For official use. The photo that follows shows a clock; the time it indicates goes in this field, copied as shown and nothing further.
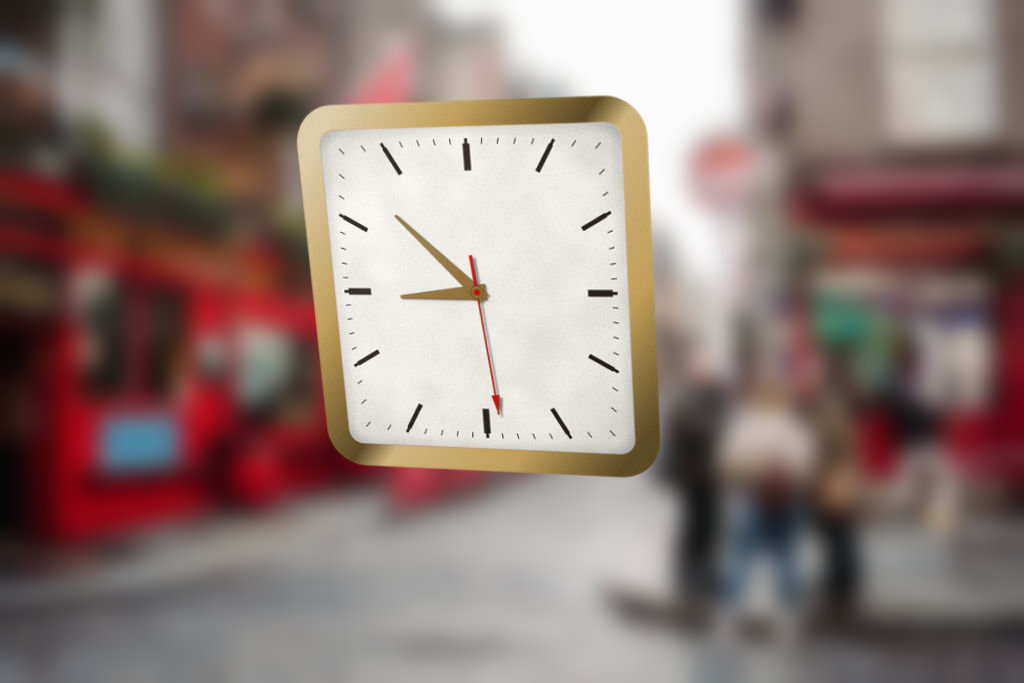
8:52:29
